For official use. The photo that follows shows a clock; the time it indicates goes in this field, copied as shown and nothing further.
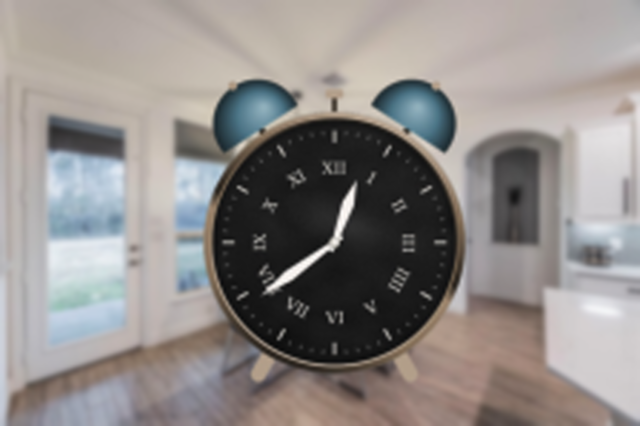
12:39
